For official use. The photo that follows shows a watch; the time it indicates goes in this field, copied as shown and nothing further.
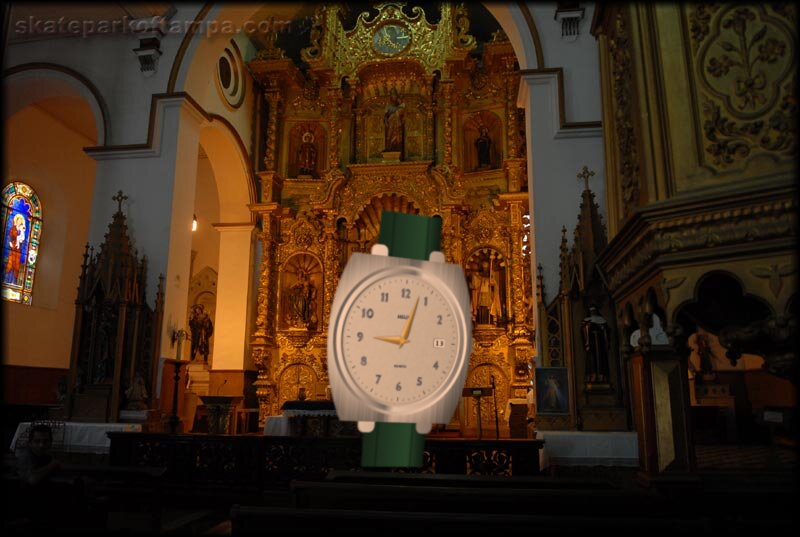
9:03
